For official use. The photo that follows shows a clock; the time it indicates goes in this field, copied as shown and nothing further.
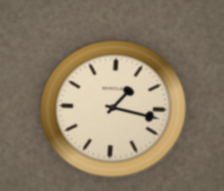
1:17
